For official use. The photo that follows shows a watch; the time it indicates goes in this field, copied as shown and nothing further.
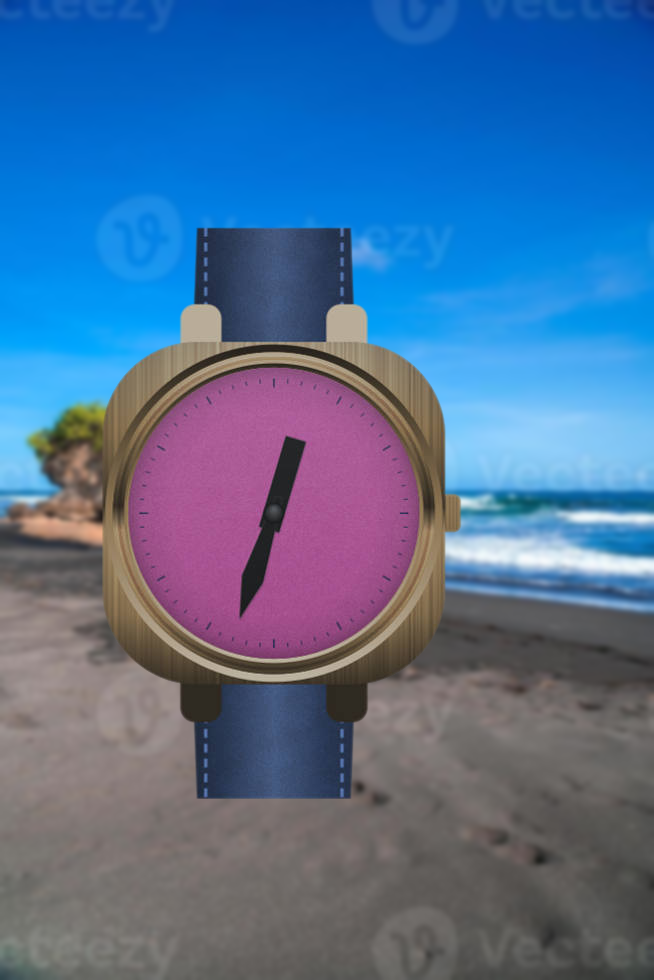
12:33
